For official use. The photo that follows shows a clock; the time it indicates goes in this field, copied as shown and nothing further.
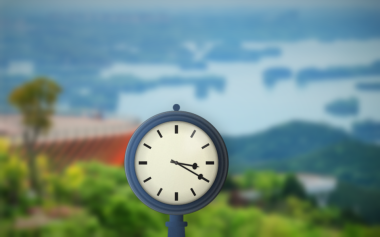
3:20
